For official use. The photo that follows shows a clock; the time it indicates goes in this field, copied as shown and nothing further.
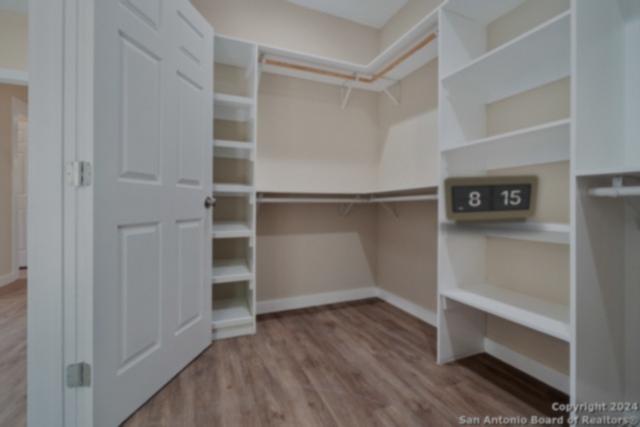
8:15
